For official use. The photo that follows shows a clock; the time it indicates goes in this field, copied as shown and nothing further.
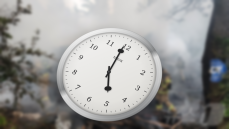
4:59
